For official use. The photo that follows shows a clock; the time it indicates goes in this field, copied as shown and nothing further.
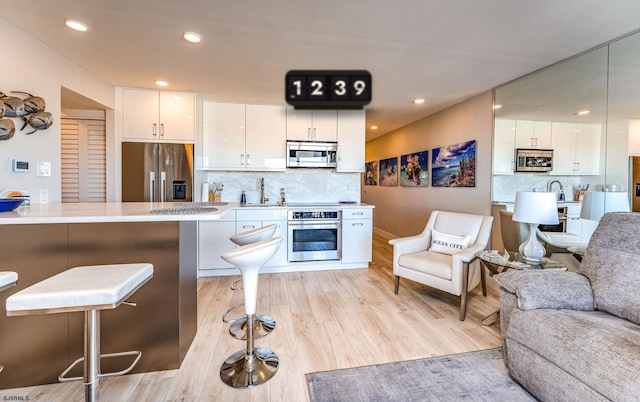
12:39
